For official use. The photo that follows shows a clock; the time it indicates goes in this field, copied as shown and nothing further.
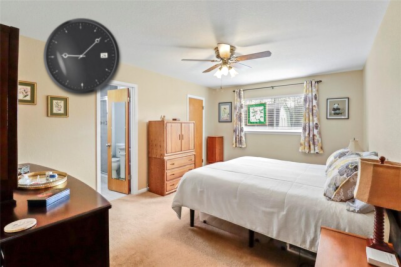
9:08
